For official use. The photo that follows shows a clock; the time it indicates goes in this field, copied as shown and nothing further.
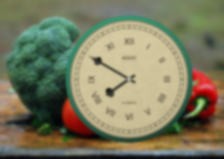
7:50
